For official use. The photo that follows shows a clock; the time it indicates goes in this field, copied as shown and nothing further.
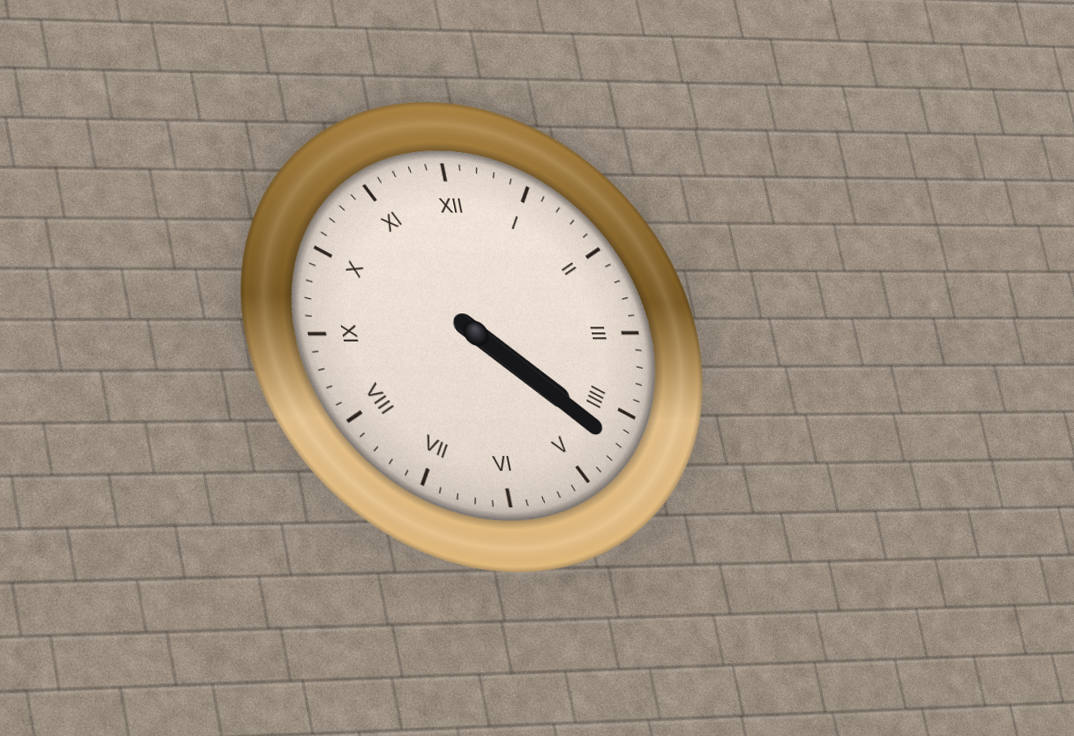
4:22
